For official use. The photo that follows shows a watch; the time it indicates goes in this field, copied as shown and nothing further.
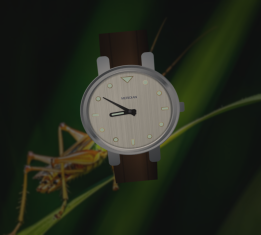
8:51
